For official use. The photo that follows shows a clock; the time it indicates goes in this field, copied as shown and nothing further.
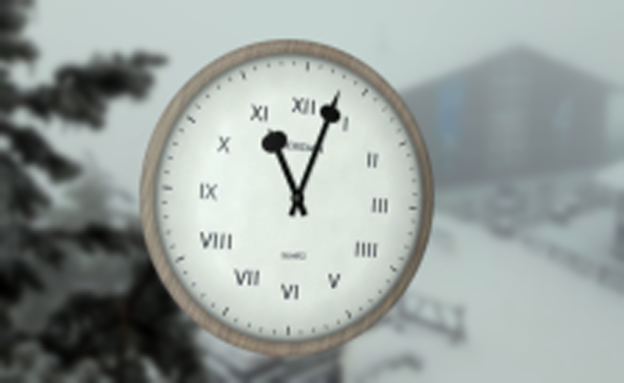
11:03
